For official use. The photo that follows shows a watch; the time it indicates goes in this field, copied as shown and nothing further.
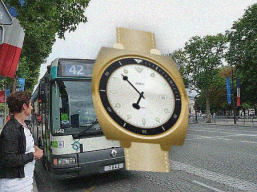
6:53
